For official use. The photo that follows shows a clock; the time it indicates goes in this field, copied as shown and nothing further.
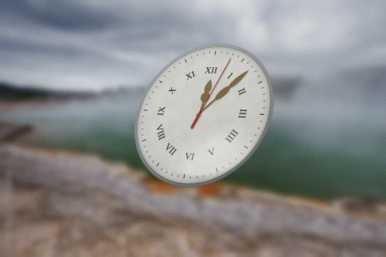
12:07:03
